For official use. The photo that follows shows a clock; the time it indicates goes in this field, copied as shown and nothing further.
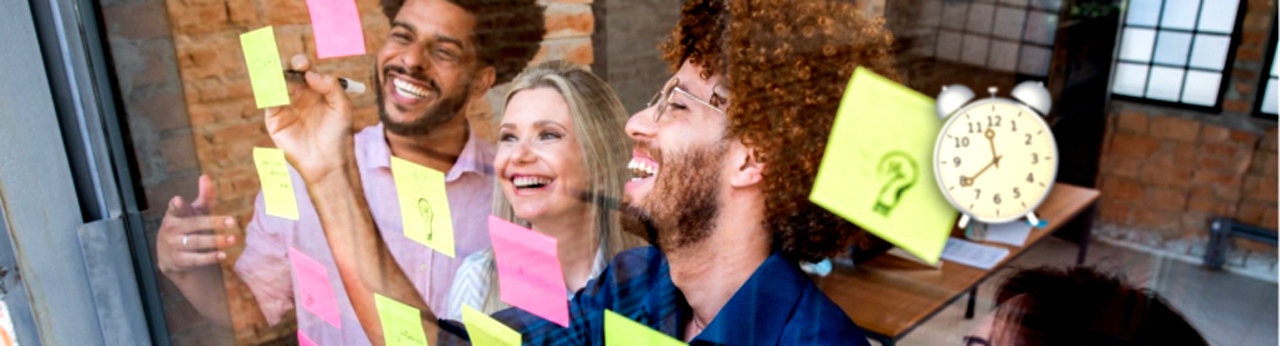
11:39
